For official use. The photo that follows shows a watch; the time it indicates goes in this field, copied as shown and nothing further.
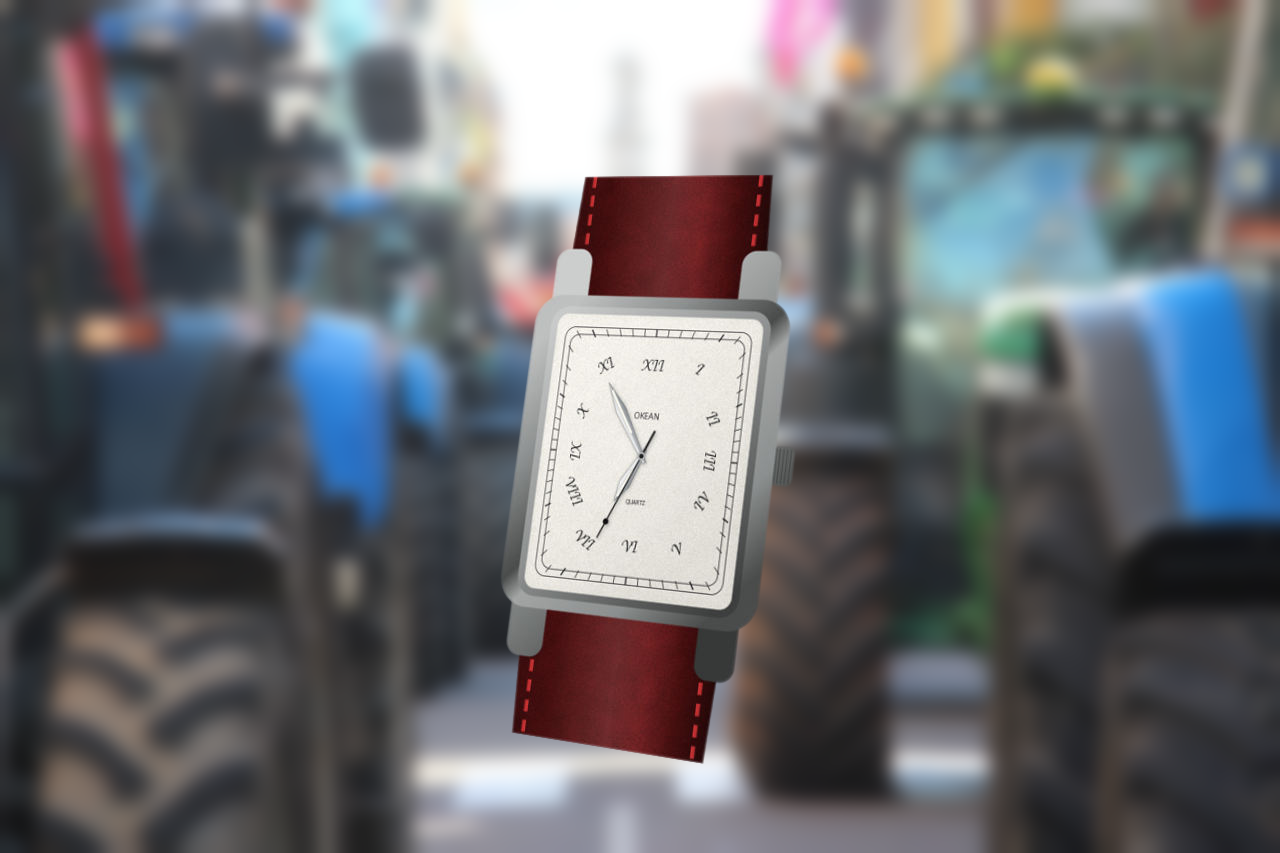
6:54:34
